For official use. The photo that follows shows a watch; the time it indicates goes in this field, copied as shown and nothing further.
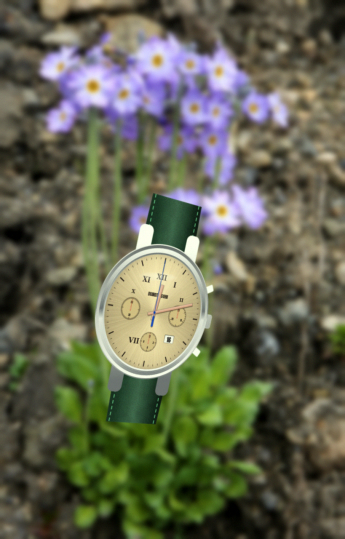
12:12
